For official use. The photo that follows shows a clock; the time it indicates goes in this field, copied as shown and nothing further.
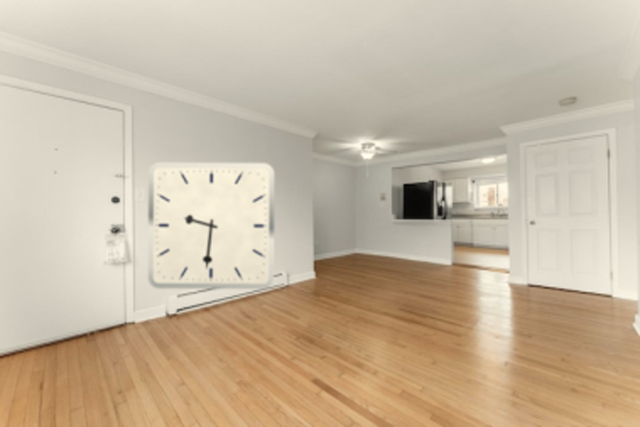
9:31
